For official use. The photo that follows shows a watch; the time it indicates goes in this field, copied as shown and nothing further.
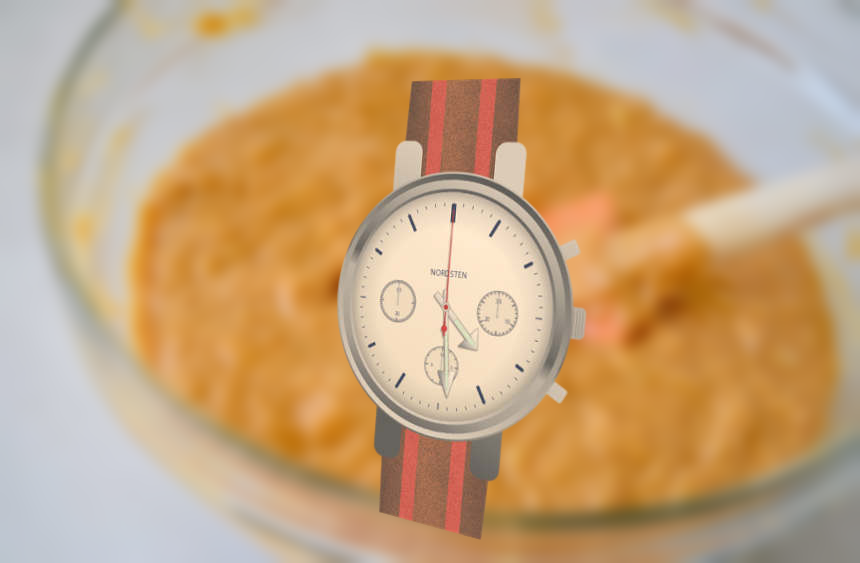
4:29
